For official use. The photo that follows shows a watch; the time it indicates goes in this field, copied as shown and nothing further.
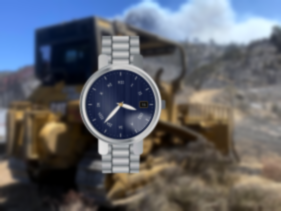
3:37
